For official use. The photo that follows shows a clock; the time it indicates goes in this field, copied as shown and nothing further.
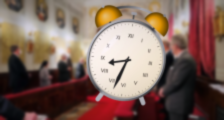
8:33
